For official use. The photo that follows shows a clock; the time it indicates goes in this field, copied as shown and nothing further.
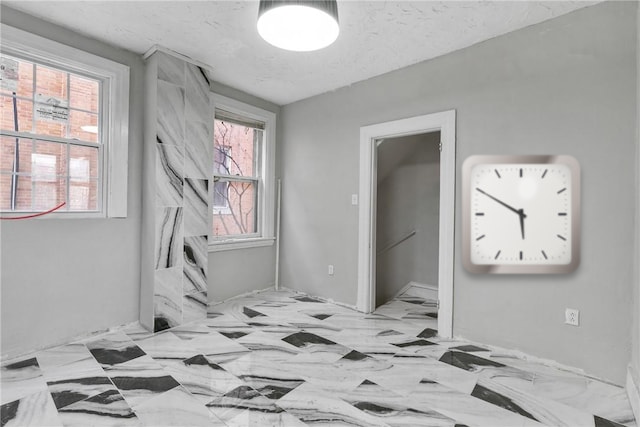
5:50
